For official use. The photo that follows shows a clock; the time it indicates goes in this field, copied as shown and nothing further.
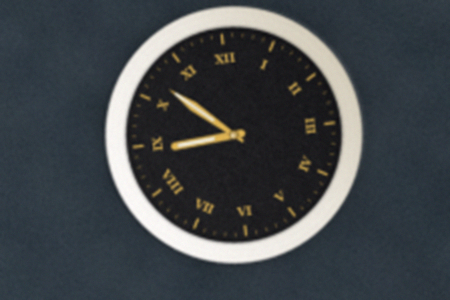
8:52
